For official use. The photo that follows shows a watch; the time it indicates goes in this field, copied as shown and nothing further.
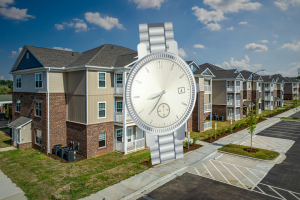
8:37
